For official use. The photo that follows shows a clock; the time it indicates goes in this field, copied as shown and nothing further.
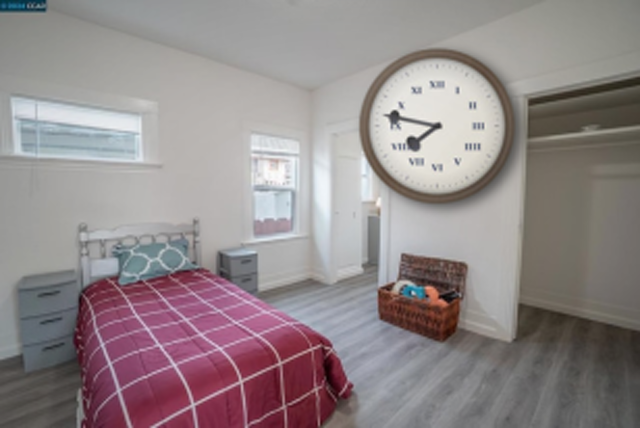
7:47
